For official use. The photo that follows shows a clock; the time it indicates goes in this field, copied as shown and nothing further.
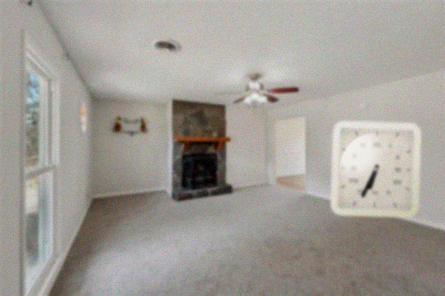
6:34
